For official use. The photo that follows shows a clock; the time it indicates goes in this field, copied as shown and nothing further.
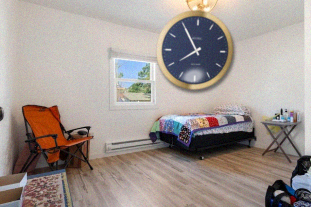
7:55
